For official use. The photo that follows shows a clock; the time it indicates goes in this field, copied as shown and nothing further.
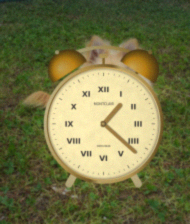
1:22
